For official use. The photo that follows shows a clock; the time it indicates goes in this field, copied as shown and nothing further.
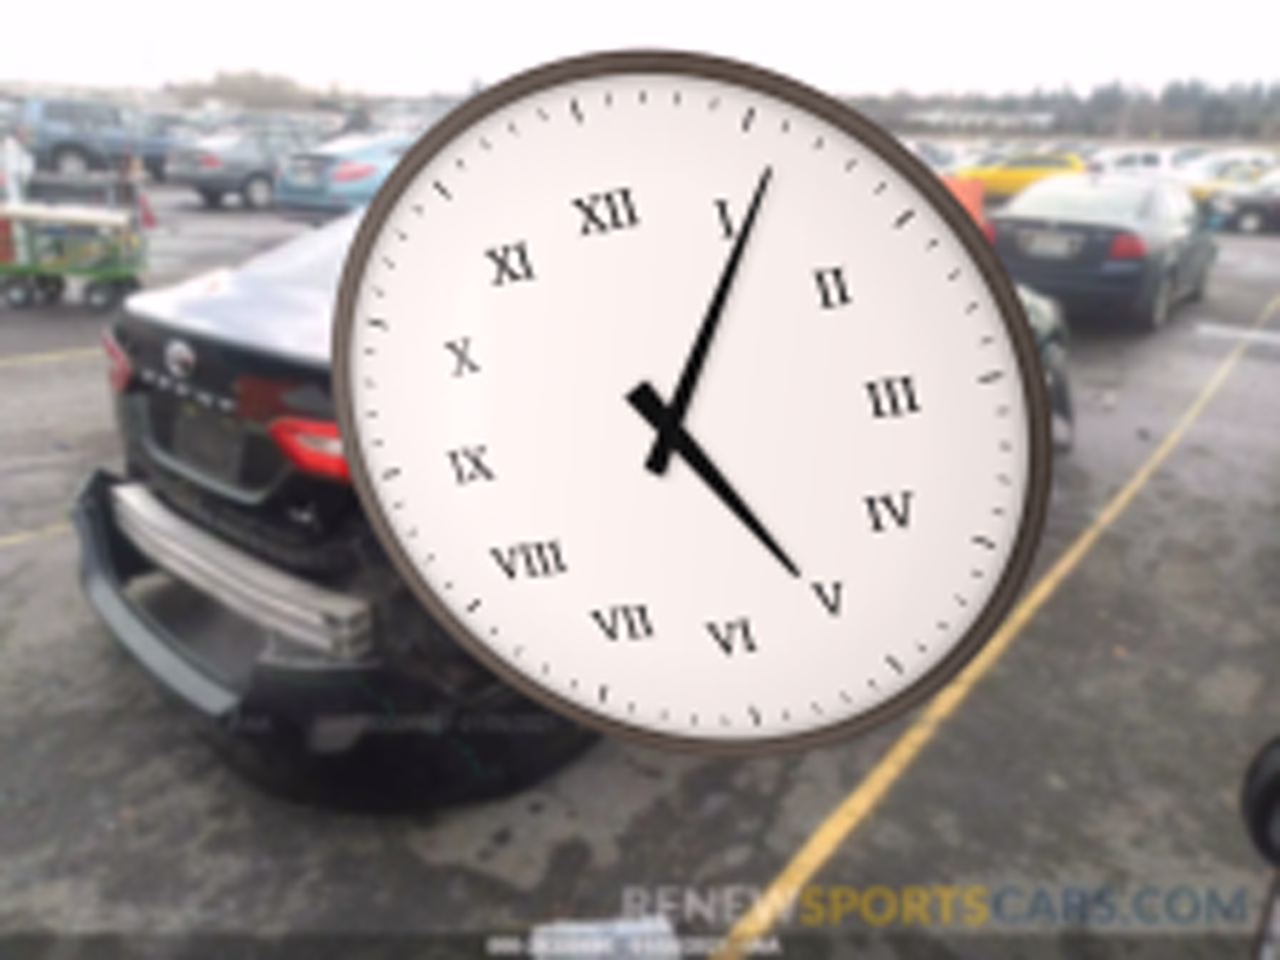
5:06
